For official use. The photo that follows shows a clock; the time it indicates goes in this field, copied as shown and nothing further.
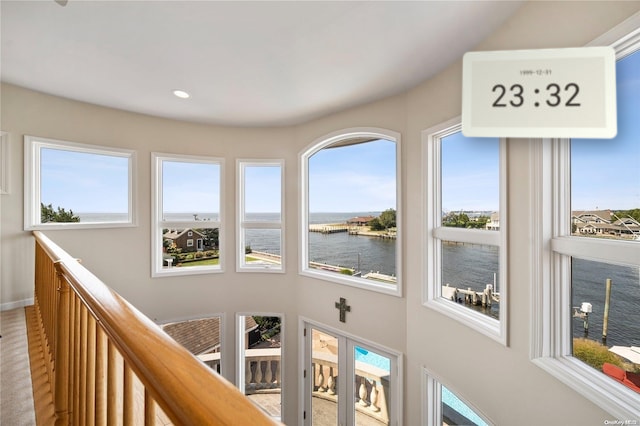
23:32
